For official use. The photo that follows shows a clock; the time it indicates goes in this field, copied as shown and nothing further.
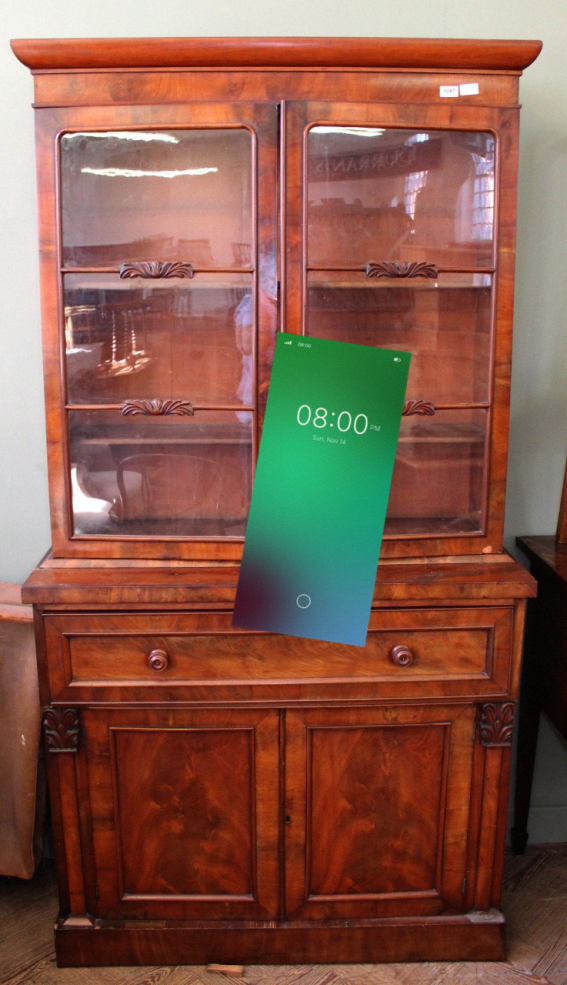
8:00
